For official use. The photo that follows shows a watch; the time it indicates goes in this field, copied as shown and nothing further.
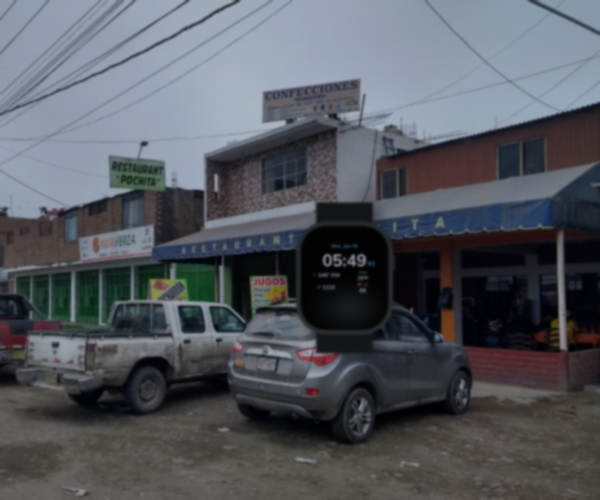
5:49
